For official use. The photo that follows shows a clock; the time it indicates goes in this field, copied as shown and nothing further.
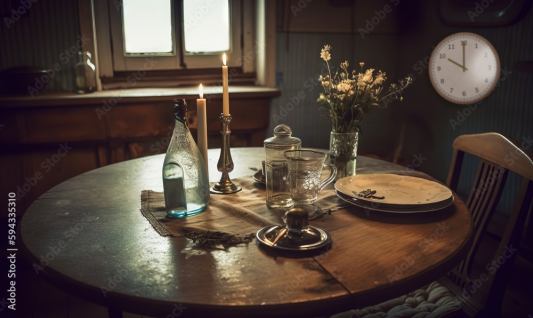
10:00
